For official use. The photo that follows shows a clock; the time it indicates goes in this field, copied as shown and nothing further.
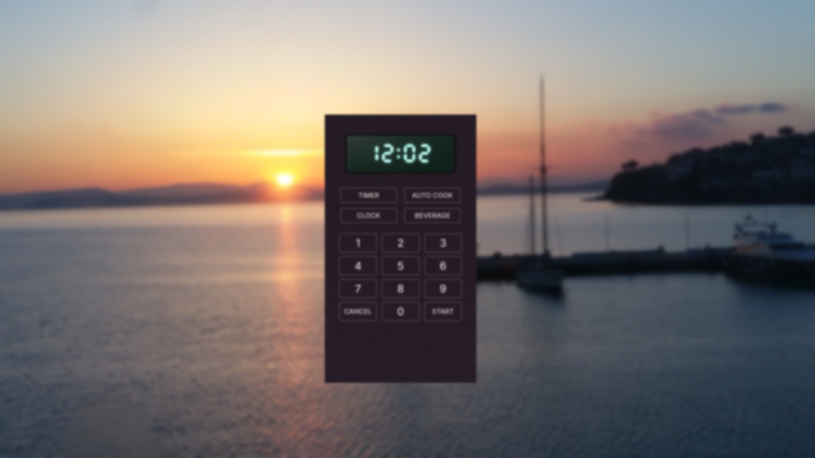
12:02
